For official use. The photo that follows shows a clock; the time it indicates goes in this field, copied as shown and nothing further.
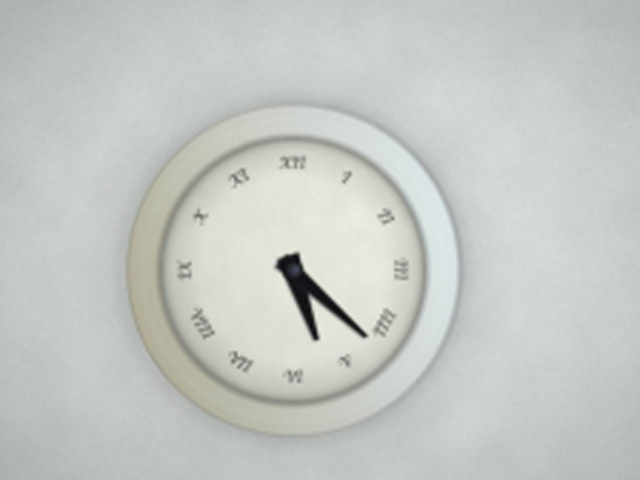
5:22
